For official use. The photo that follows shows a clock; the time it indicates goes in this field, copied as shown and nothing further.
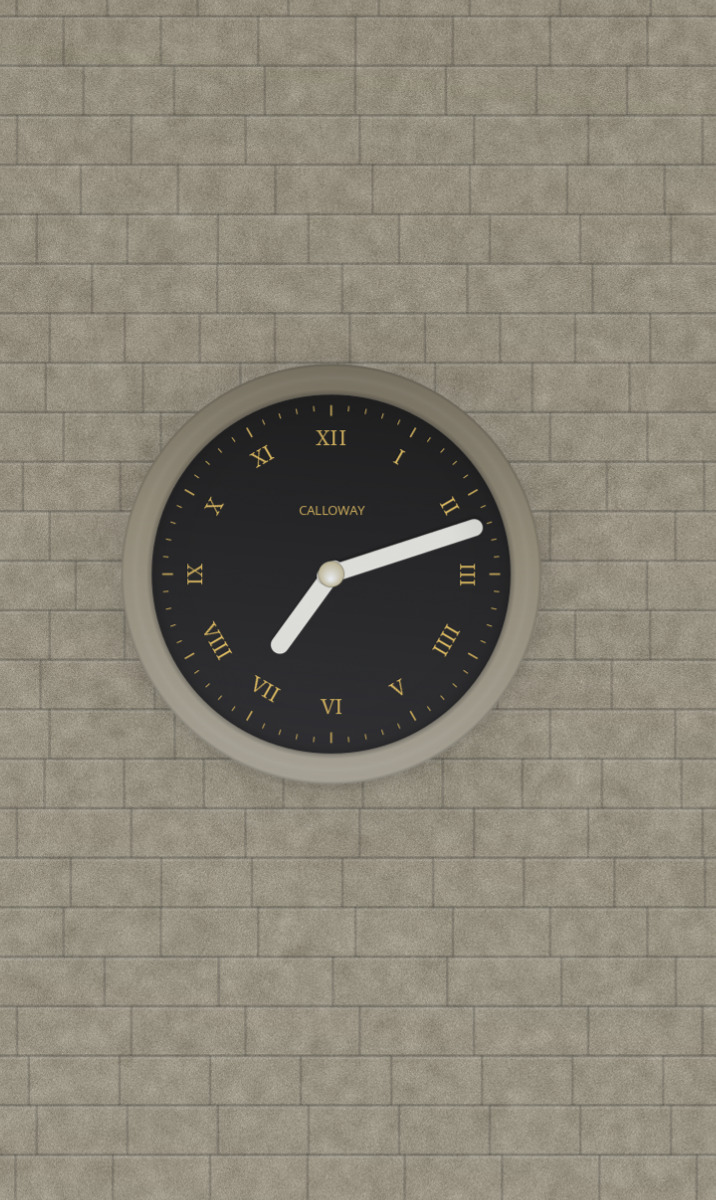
7:12
